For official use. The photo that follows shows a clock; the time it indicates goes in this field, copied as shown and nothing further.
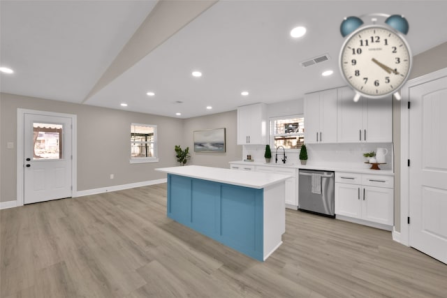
4:20
